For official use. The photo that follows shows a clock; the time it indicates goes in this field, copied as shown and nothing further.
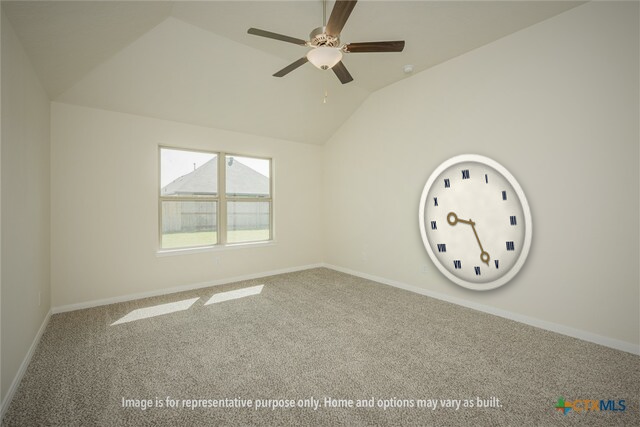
9:27
